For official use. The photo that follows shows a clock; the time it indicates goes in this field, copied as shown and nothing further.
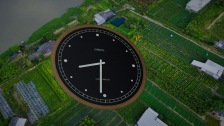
8:31
